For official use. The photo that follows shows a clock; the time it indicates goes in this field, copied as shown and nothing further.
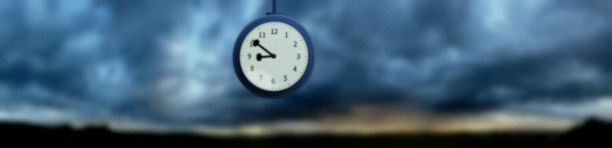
8:51
